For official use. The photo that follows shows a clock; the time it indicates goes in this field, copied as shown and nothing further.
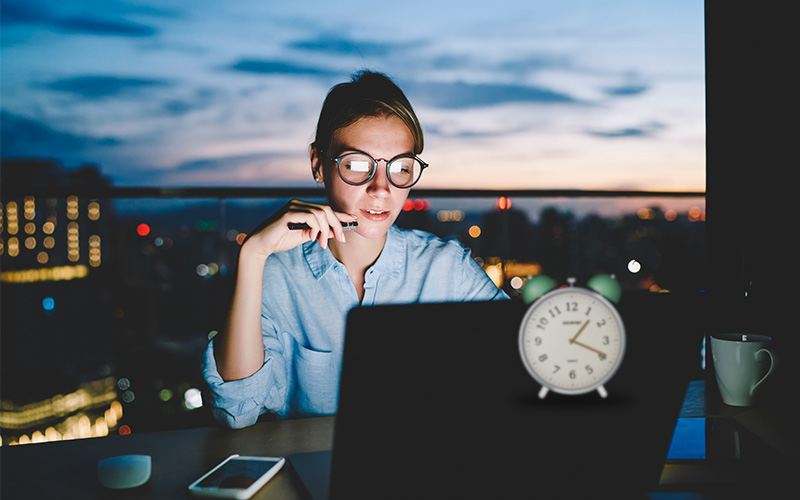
1:19
